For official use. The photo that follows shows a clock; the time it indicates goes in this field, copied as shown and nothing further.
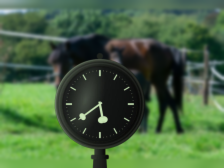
5:39
